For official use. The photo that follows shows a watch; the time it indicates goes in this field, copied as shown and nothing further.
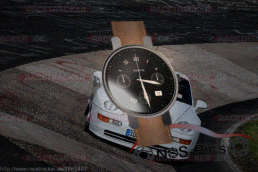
3:29
